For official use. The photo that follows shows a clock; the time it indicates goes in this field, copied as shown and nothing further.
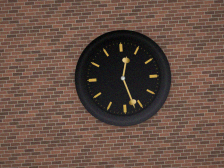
12:27
